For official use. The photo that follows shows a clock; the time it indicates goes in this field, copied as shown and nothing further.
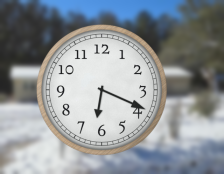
6:19
